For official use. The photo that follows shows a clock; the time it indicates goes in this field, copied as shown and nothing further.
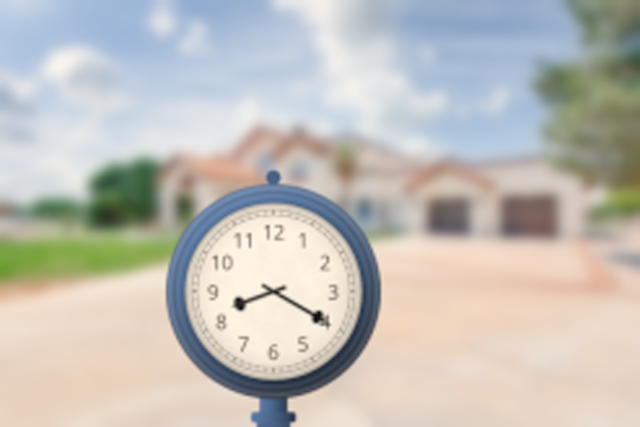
8:20
